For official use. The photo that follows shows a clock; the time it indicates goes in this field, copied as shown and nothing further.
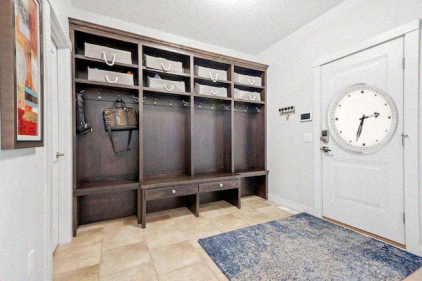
2:33
